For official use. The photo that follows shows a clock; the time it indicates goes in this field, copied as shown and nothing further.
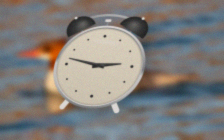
2:47
